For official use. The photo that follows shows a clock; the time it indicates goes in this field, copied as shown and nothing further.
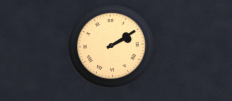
2:10
